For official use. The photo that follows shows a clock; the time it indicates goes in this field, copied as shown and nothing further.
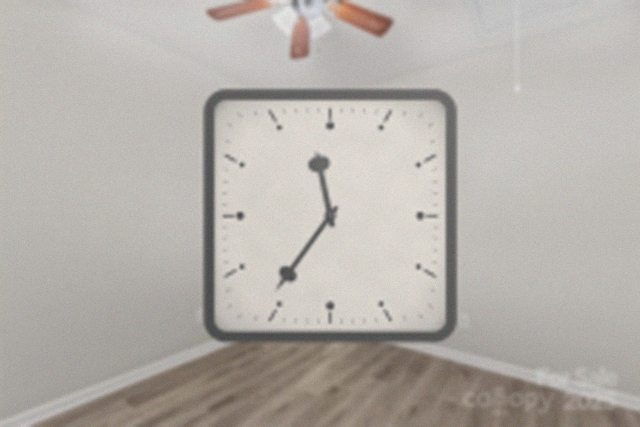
11:36
